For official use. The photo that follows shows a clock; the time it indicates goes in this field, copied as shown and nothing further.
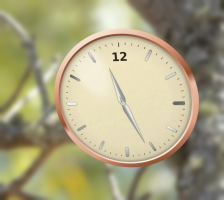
11:26
